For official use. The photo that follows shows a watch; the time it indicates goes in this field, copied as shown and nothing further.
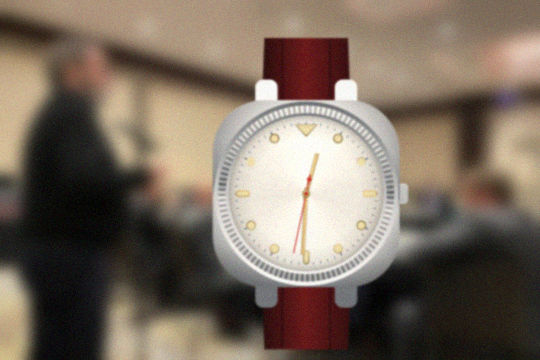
12:30:32
